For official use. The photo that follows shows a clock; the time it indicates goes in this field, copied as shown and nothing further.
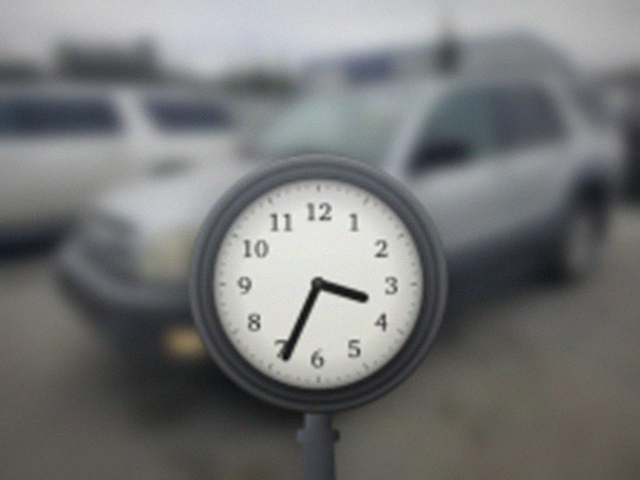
3:34
